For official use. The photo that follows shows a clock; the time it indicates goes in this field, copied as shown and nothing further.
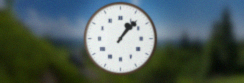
1:07
